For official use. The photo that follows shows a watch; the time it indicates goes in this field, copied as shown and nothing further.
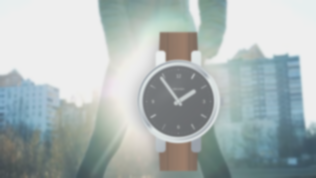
1:54
